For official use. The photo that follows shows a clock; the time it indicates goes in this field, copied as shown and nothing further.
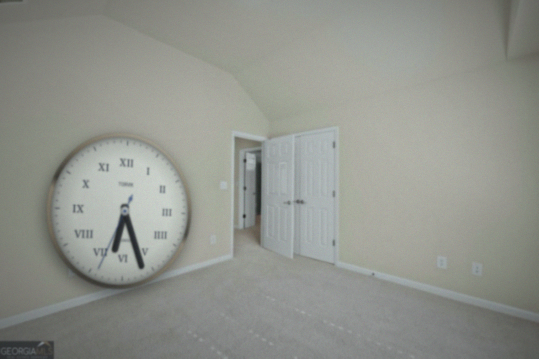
6:26:34
